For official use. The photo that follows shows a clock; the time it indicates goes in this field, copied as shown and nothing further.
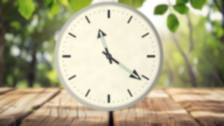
11:21
